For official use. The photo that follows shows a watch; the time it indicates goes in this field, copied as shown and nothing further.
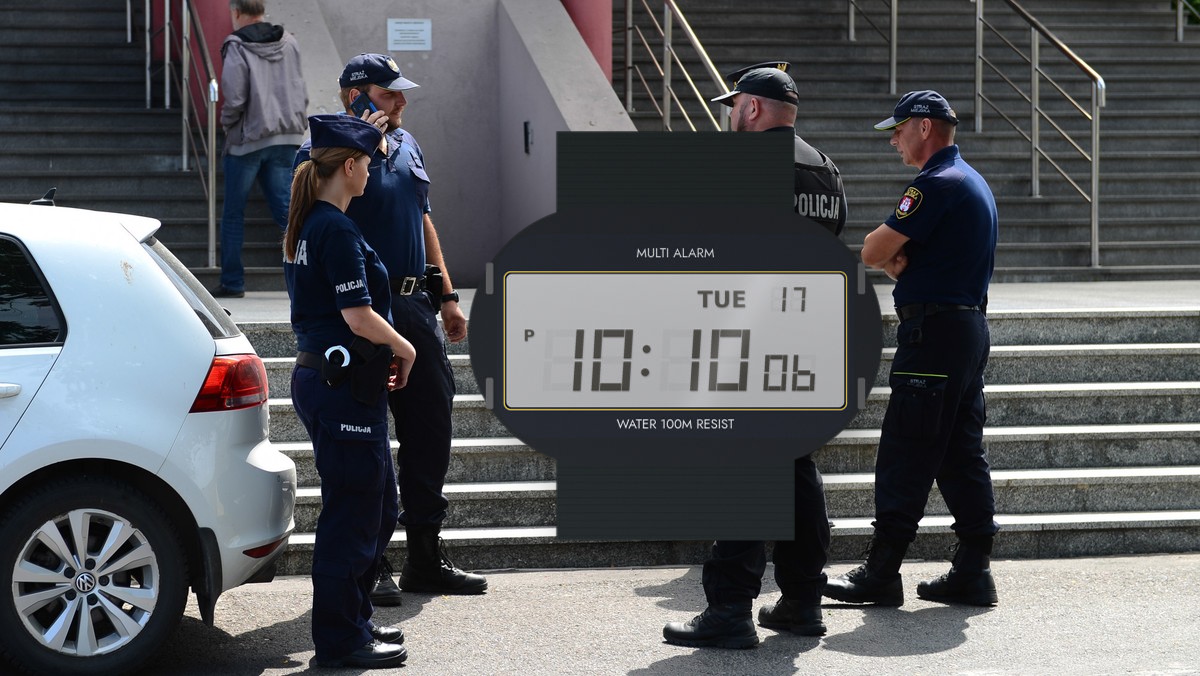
10:10:06
